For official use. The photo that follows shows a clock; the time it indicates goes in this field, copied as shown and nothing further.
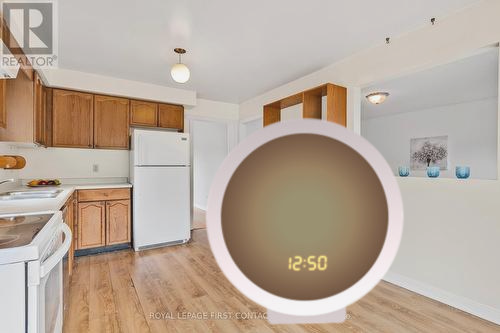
12:50
